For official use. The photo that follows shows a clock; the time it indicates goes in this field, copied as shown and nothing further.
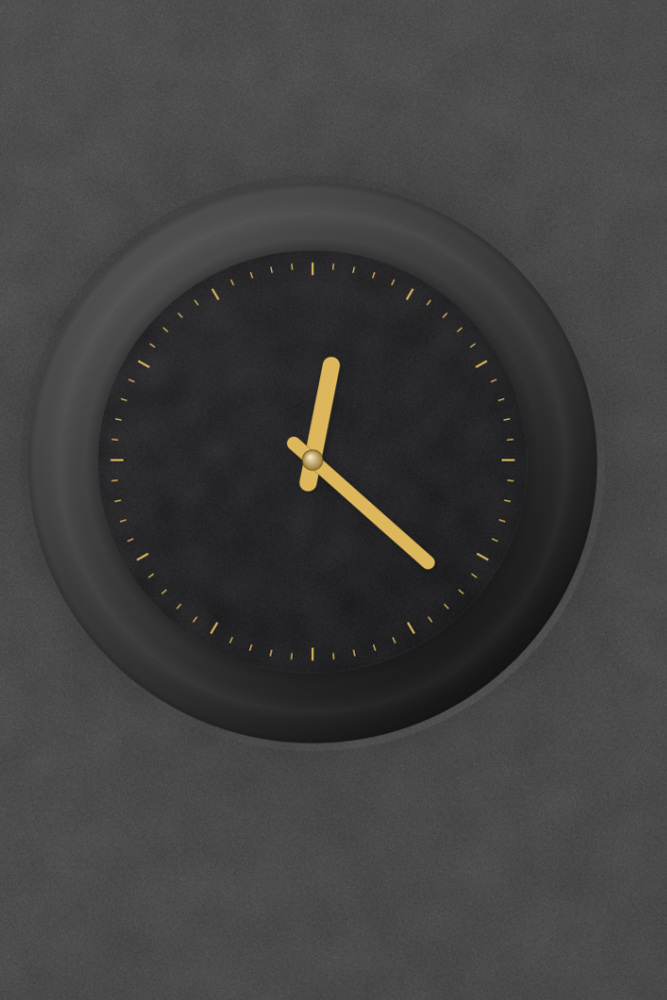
12:22
